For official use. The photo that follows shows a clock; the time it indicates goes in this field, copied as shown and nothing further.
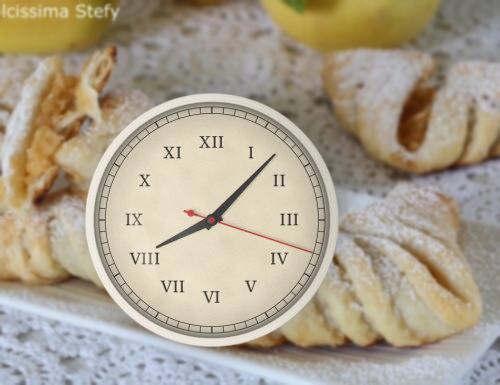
8:07:18
